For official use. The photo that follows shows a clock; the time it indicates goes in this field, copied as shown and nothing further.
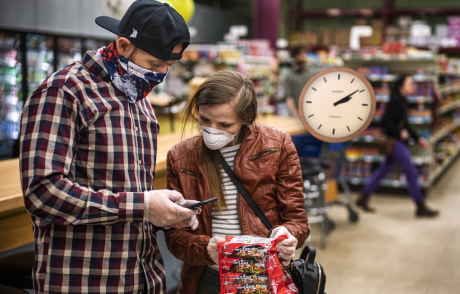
2:09
